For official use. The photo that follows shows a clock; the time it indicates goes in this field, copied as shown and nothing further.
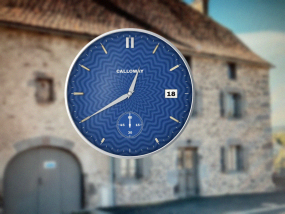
12:40
